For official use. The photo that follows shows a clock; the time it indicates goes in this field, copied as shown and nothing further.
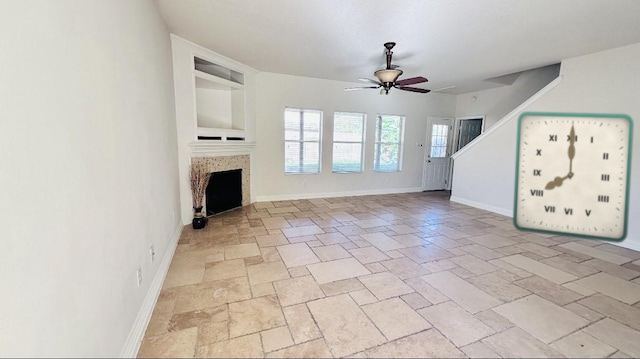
8:00
